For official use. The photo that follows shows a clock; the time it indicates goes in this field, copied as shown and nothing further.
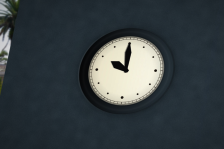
10:00
